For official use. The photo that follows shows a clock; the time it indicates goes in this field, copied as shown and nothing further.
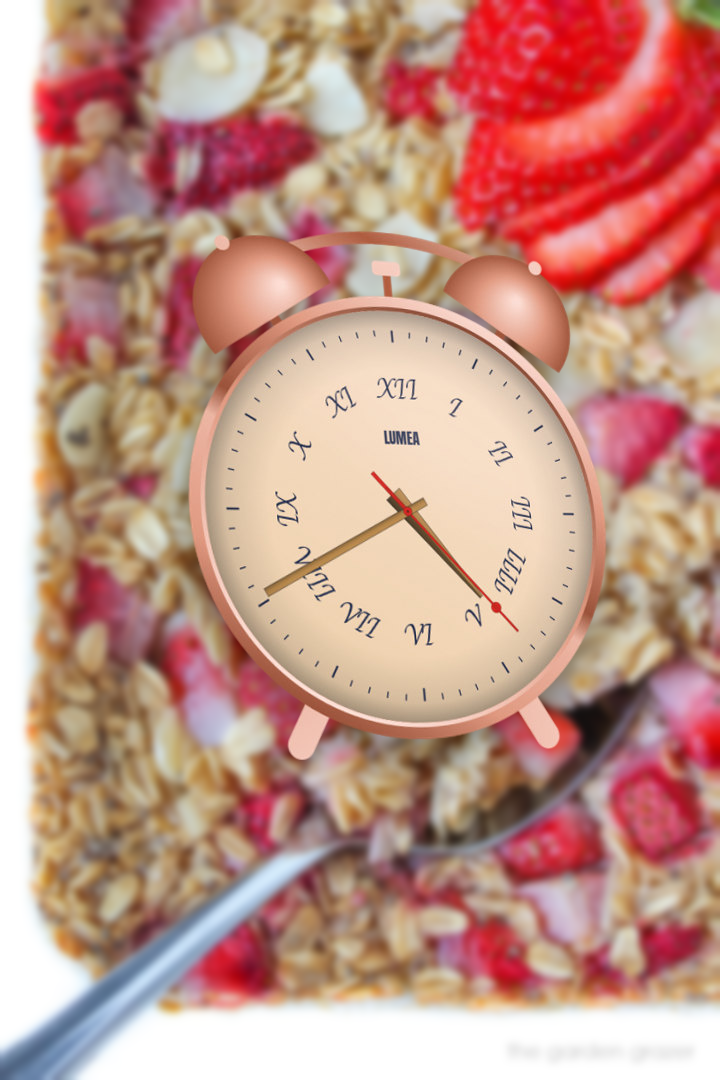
4:40:23
